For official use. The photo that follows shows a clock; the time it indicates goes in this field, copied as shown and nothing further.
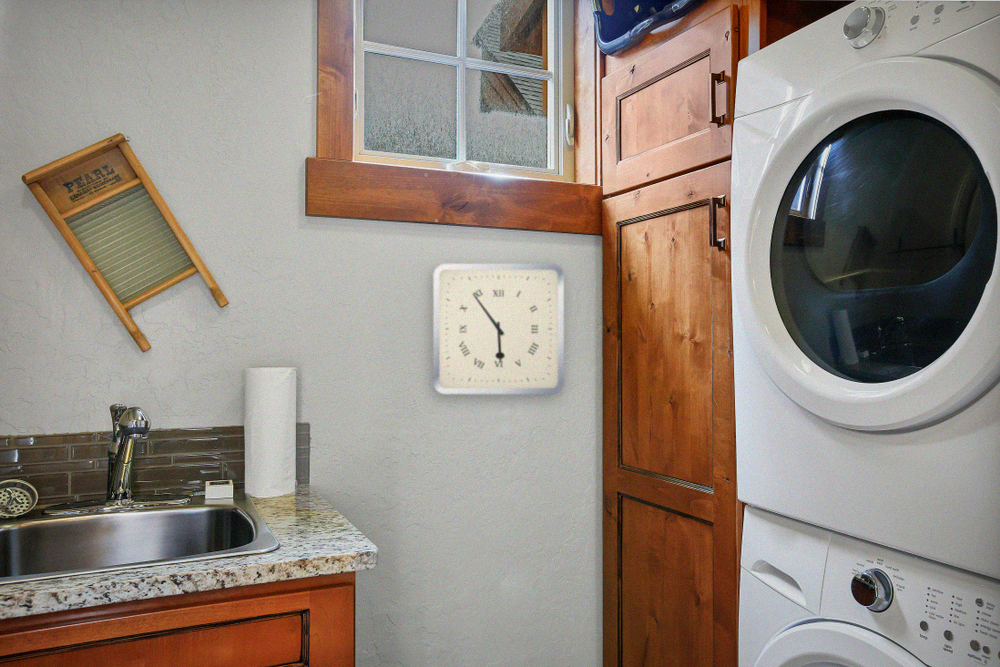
5:54
